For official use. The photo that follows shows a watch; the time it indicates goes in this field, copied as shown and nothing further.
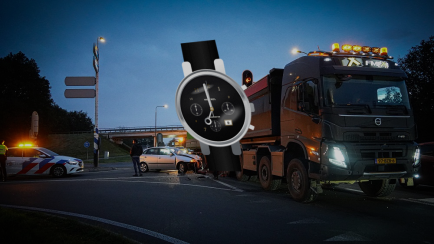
6:59
